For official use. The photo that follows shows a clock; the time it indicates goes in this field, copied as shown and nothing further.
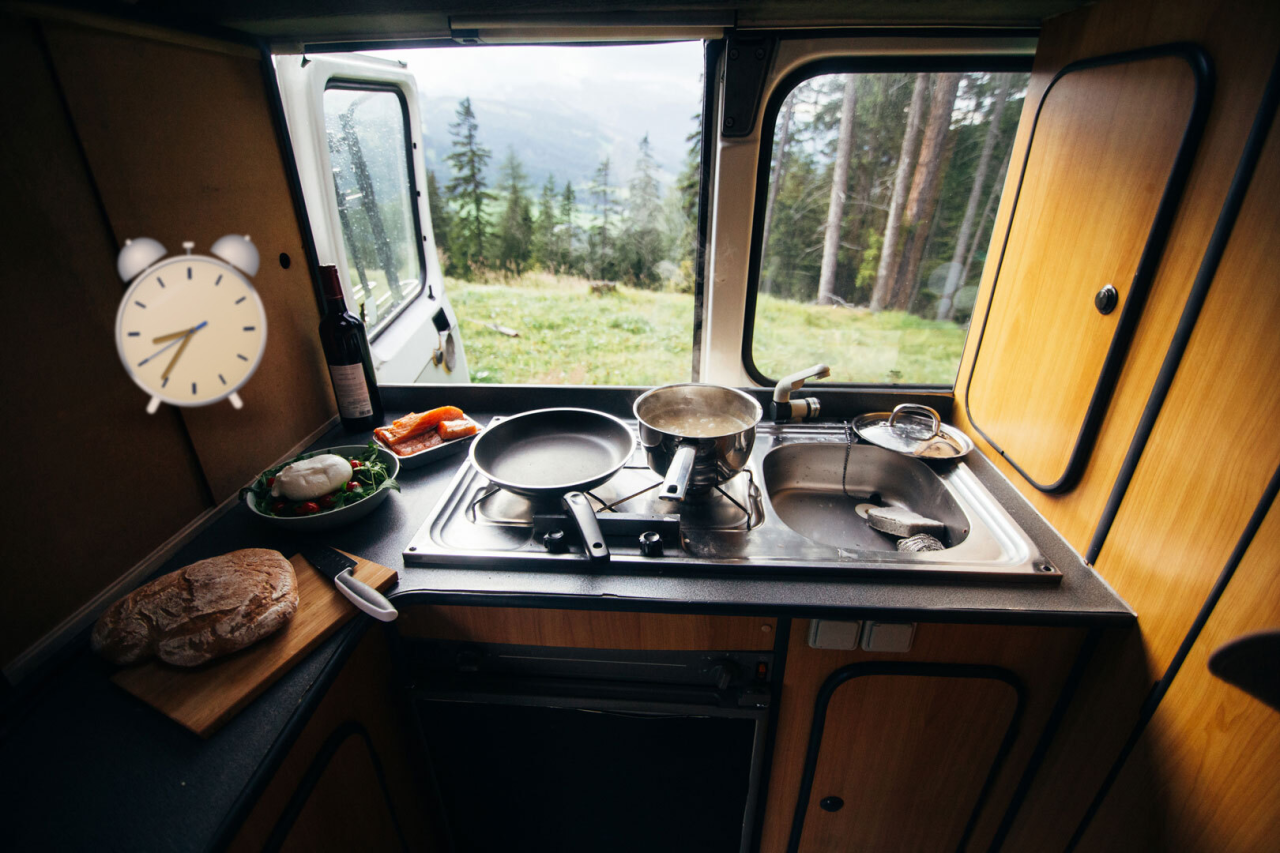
8:35:40
